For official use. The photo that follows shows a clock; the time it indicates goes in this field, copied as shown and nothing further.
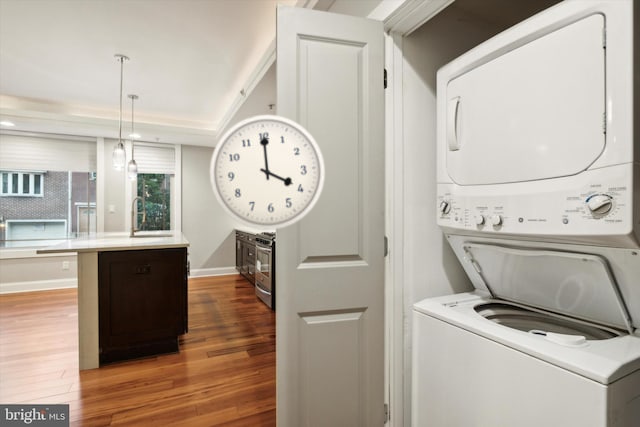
4:00
